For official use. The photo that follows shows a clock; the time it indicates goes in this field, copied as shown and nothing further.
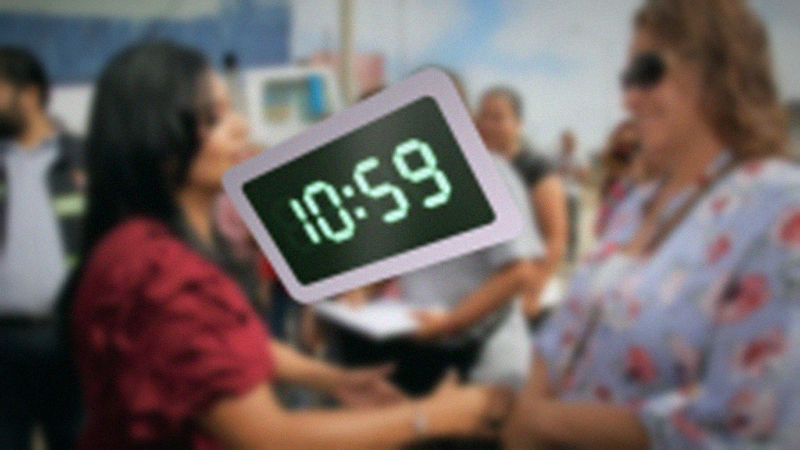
10:59
